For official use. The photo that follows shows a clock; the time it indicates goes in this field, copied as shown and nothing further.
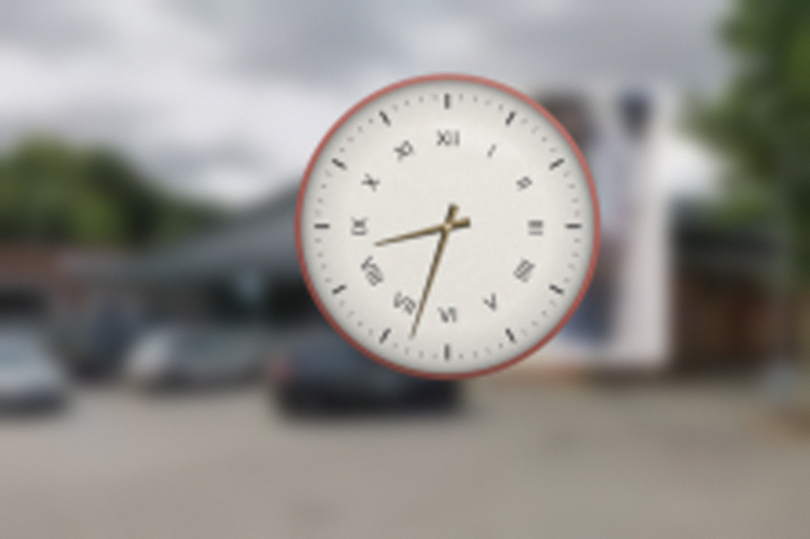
8:33
